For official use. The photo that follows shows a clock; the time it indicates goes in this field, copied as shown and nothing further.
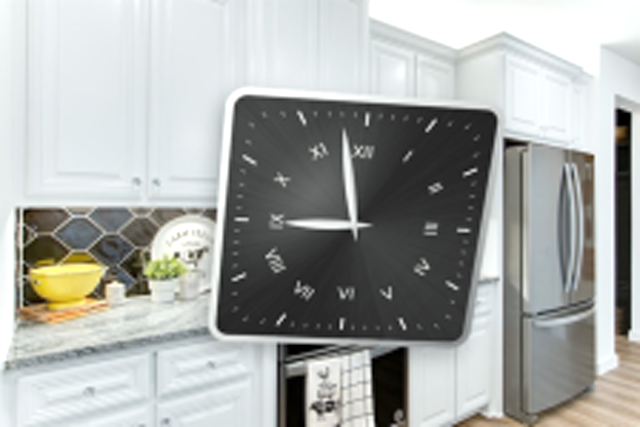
8:58
